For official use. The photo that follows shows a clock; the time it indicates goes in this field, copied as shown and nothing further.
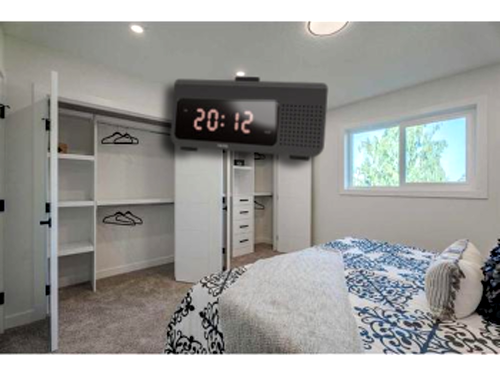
20:12
